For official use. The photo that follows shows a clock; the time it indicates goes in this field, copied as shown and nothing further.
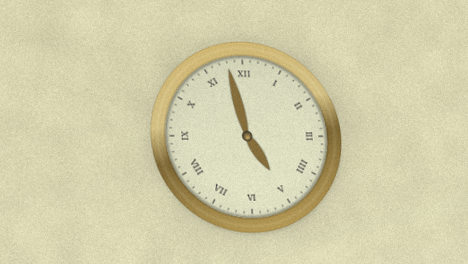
4:58
